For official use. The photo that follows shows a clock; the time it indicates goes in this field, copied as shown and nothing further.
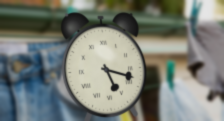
5:18
